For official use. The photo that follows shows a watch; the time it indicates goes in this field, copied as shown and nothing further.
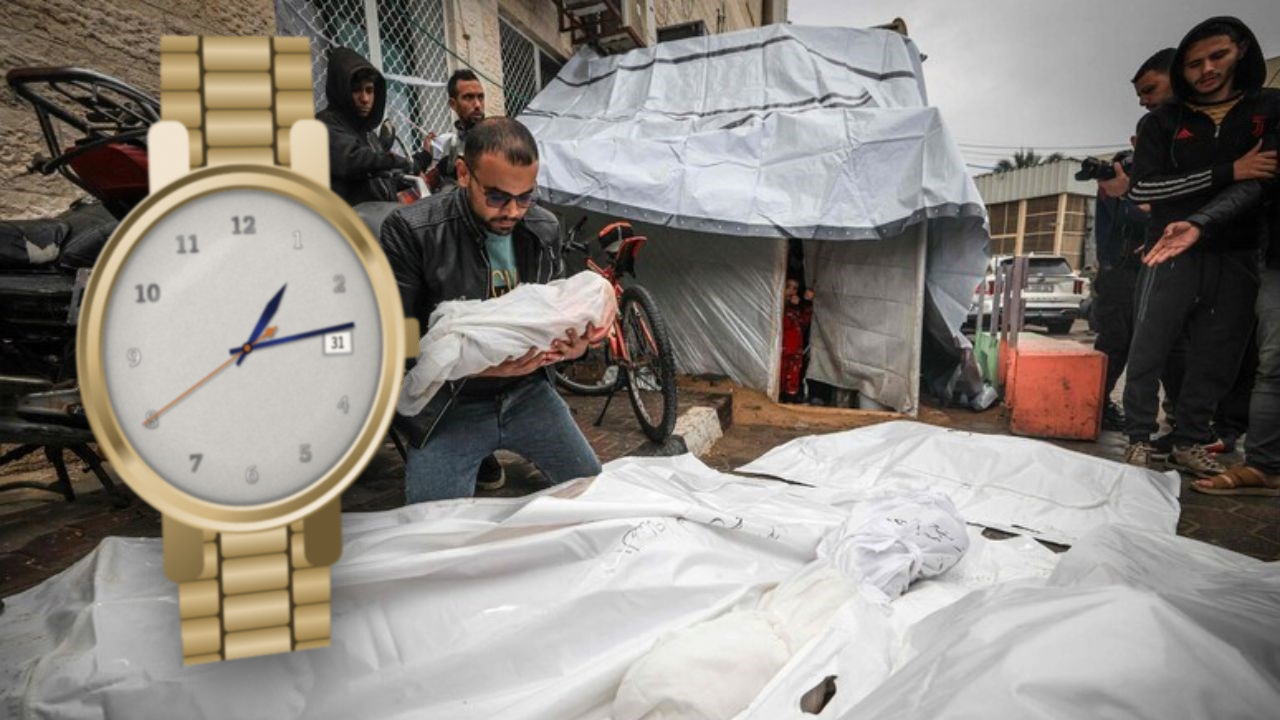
1:13:40
